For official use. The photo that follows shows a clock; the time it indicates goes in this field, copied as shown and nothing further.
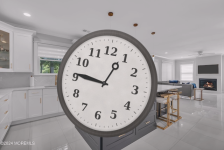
12:46
